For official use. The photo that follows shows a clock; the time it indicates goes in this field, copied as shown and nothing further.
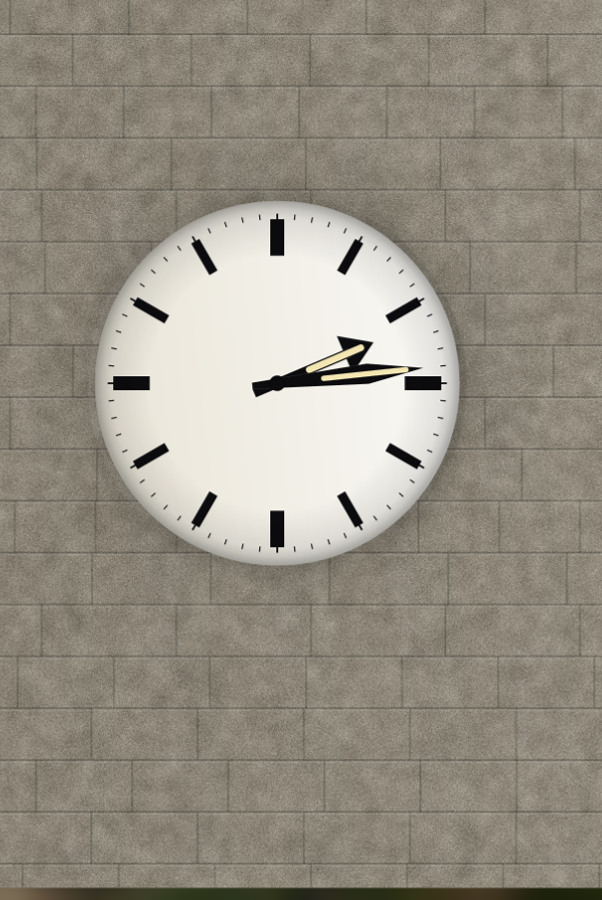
2:14
